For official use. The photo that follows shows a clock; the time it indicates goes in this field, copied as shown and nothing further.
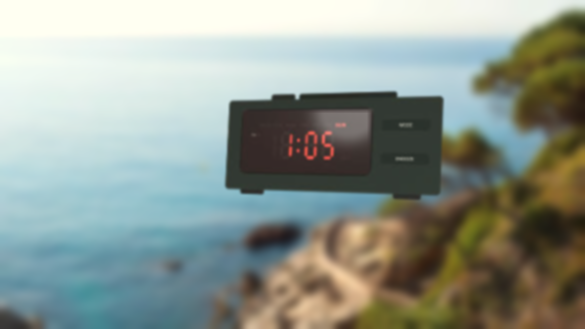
1:05
